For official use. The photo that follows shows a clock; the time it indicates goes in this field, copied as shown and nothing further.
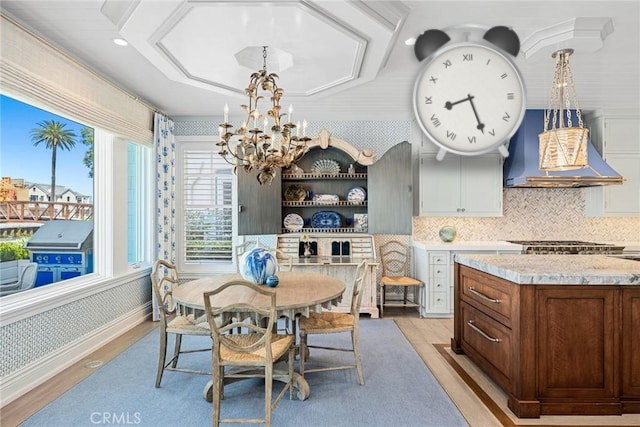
8:27
